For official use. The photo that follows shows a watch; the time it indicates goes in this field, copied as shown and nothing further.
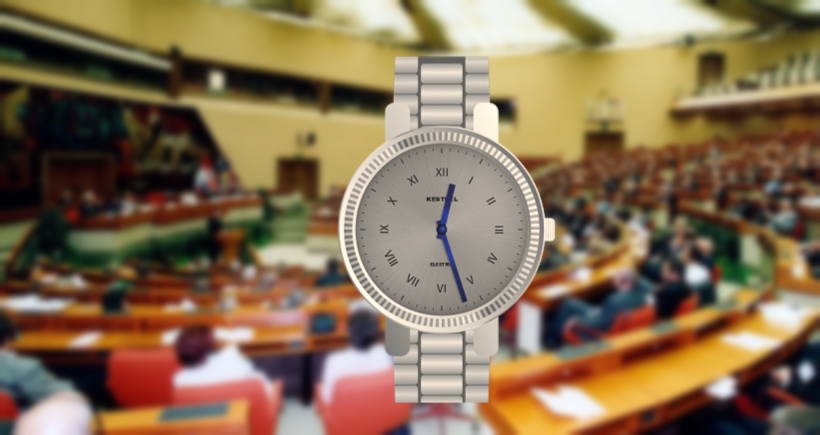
12:27
